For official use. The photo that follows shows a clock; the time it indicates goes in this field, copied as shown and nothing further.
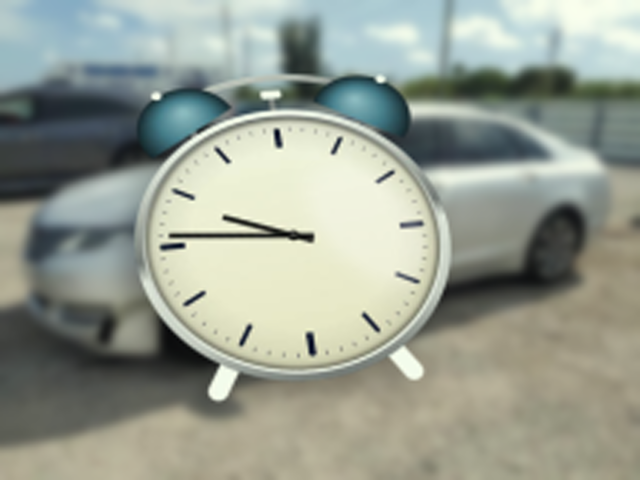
9:46
